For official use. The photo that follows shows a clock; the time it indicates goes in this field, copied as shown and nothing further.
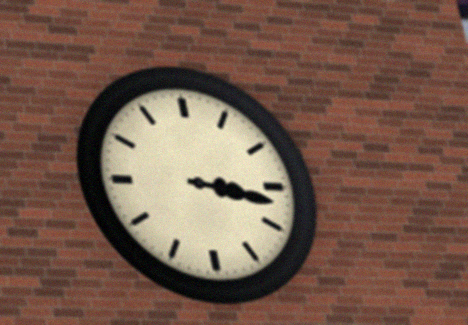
3:17
